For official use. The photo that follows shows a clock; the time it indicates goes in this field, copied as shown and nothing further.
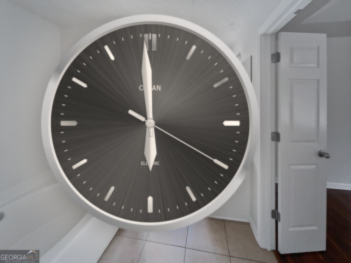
5:59:20
